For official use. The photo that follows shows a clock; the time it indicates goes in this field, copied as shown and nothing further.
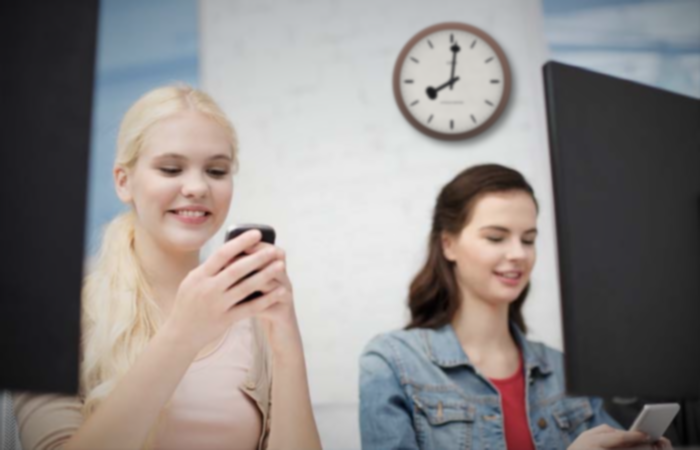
8:01
